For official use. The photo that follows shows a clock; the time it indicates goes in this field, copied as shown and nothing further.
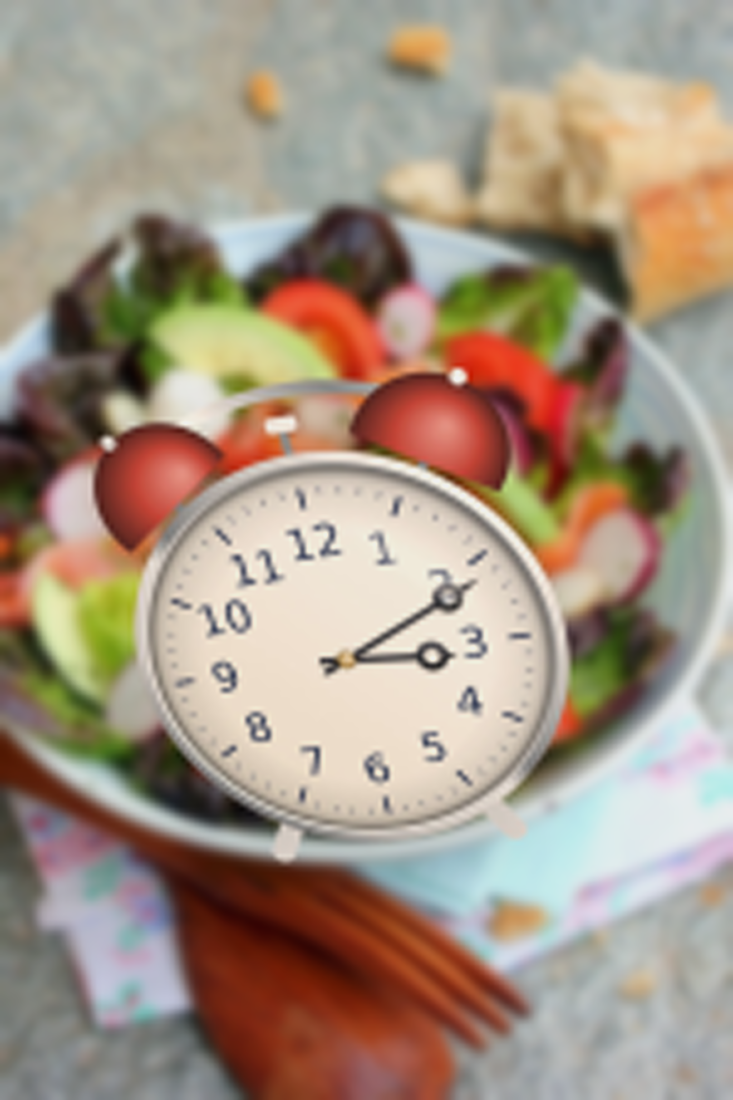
3:11
